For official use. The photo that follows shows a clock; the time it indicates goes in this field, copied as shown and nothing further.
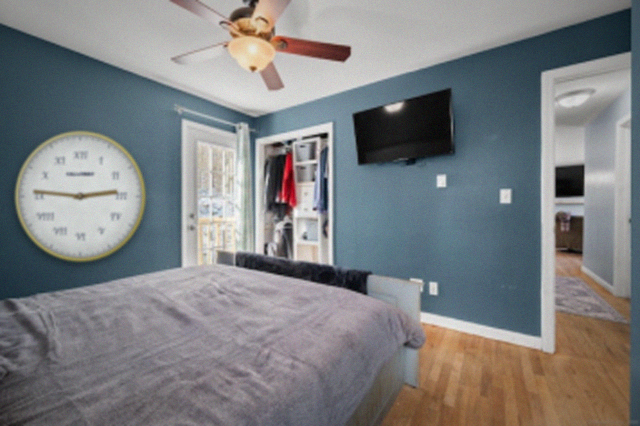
2:46
